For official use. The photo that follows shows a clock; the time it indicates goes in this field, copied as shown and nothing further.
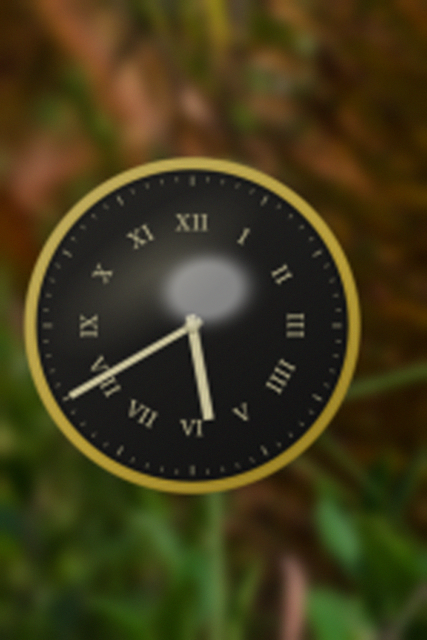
5:40
